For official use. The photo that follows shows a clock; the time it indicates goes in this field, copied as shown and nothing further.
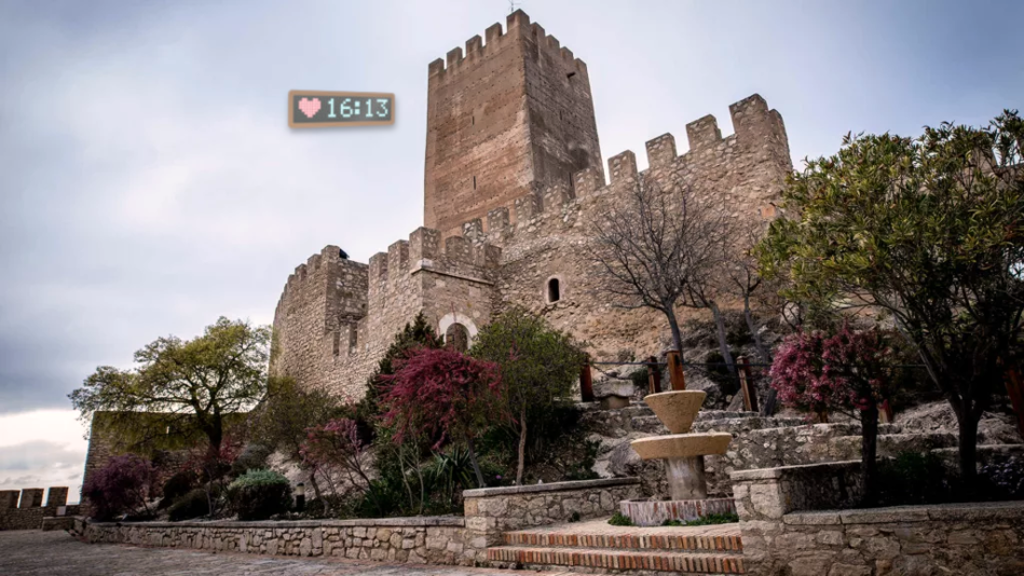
16:13
